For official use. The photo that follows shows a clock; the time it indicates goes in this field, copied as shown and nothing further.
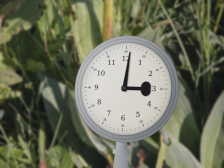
3:01
